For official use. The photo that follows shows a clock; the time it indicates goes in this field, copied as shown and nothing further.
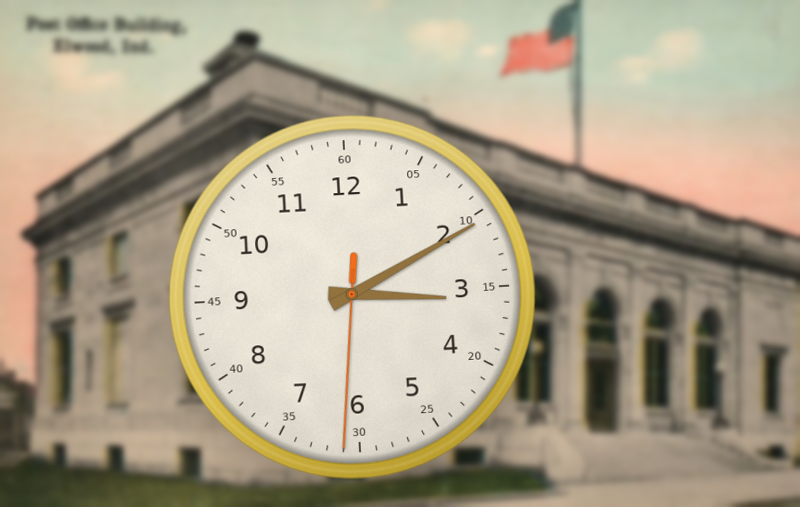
3:10:31
